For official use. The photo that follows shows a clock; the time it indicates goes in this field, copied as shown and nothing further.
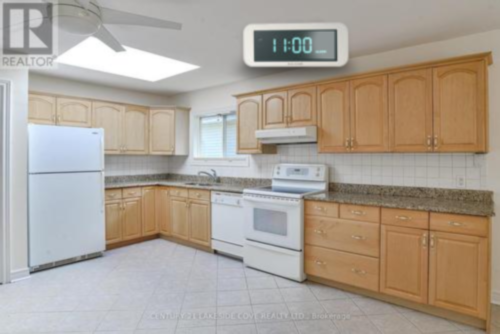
11:00
